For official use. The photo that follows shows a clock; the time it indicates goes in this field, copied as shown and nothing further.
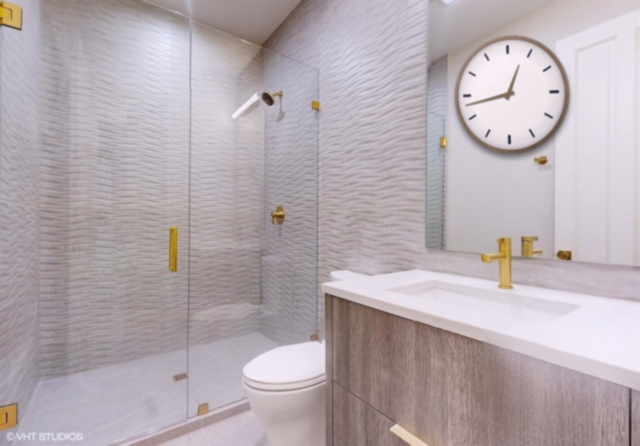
12:43
